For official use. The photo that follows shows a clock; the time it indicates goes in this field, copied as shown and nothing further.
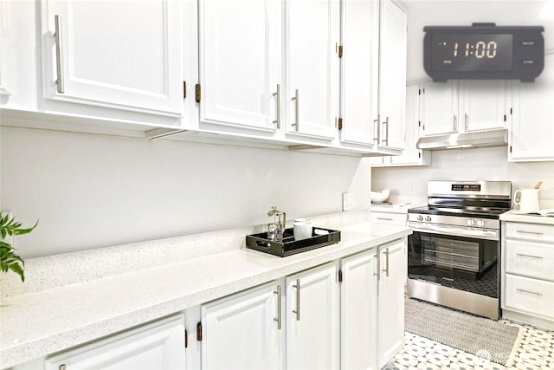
11:00
